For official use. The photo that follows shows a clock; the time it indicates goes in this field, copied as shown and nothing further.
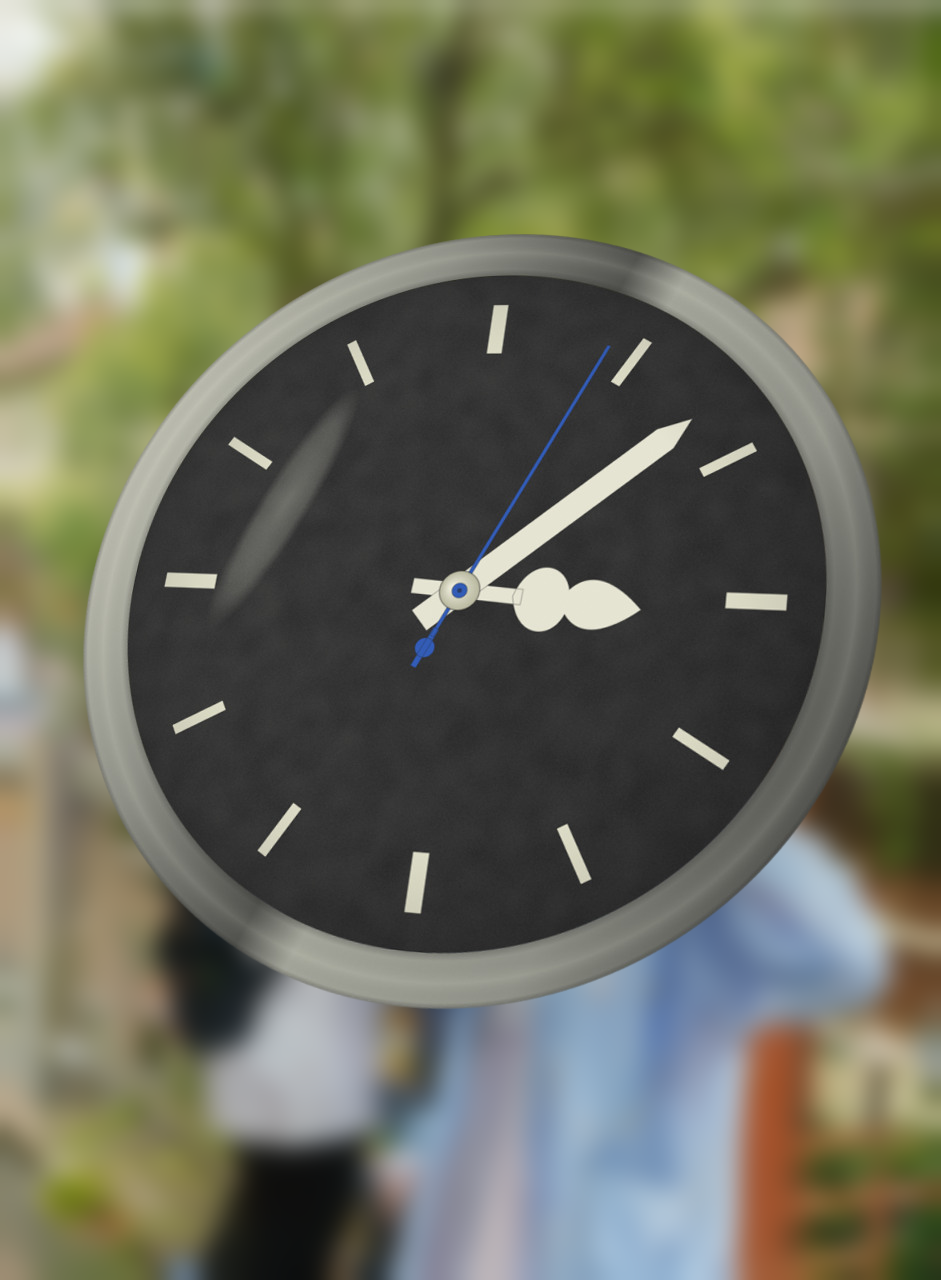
3:08:04
